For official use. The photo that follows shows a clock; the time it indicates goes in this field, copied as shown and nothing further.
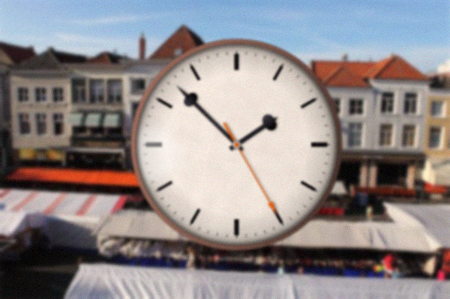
1:52:25
